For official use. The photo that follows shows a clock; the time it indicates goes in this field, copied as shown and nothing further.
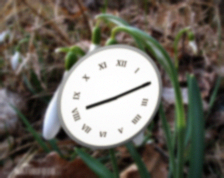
8:10
